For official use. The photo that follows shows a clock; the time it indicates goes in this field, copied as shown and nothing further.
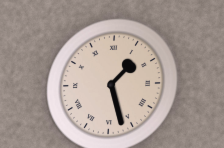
1:27
